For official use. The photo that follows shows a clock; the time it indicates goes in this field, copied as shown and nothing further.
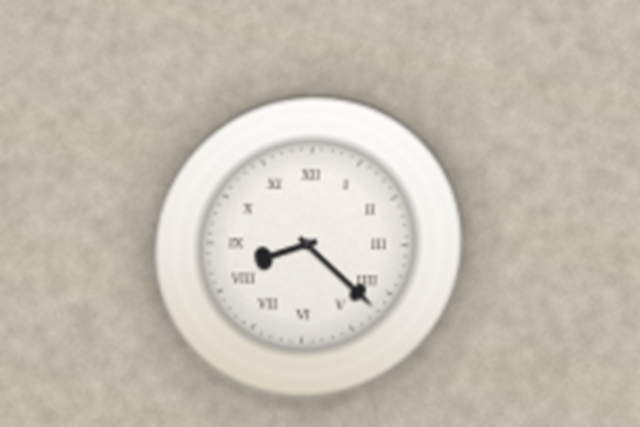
8:22
